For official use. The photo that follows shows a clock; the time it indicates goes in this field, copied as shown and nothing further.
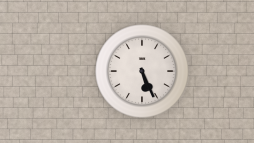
5:26
